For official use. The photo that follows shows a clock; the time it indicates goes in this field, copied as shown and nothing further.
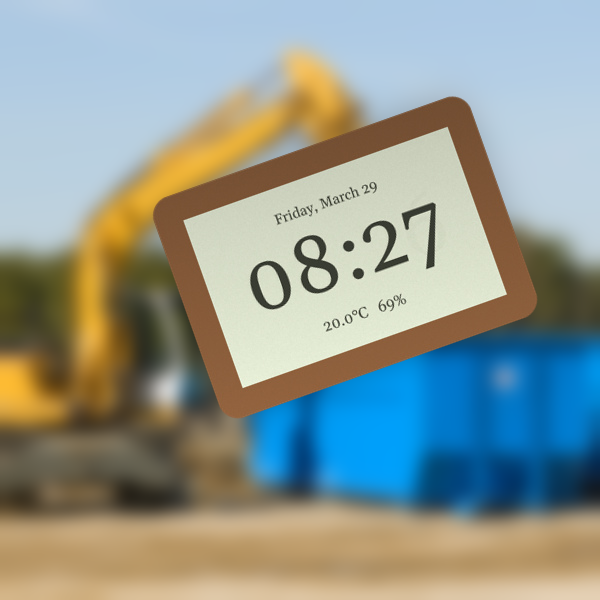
8:27
